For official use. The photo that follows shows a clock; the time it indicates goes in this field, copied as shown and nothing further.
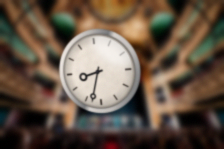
8:33
